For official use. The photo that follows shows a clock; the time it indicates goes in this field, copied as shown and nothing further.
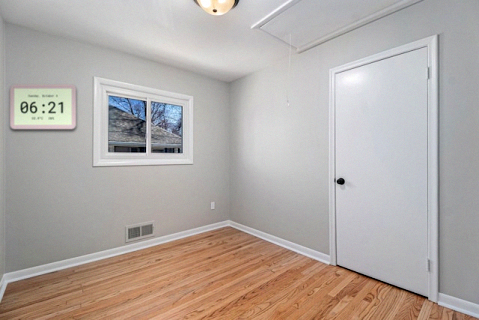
6:21
